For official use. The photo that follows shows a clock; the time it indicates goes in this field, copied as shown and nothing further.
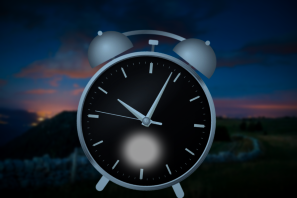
10:03:46
